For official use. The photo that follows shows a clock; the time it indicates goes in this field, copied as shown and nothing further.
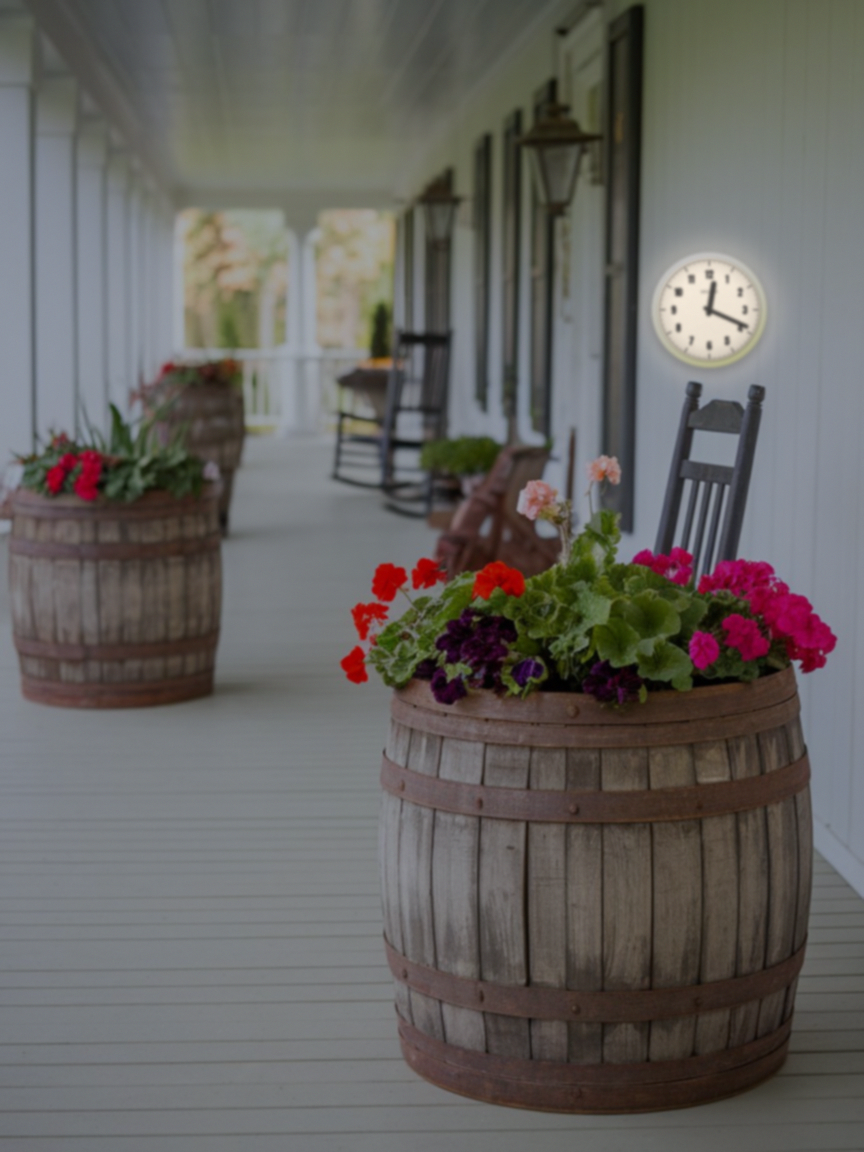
12:19
